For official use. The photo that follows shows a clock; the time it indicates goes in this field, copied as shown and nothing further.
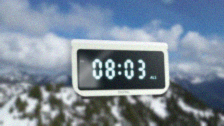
8:03
